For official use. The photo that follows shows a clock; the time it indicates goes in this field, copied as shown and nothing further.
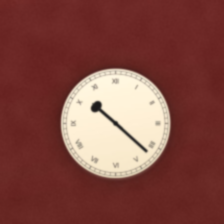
10:22
